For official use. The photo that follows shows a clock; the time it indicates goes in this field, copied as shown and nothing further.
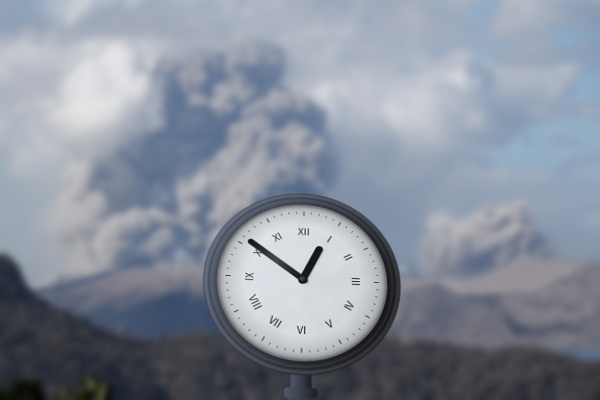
12:51
